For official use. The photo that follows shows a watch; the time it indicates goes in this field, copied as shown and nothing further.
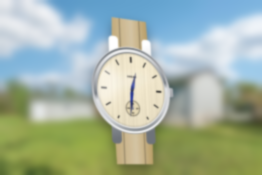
12:31
